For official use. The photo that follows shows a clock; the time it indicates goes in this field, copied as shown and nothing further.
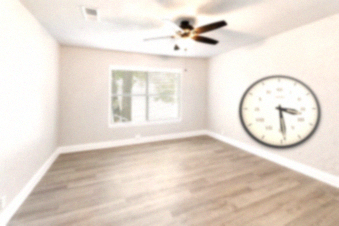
3:29
